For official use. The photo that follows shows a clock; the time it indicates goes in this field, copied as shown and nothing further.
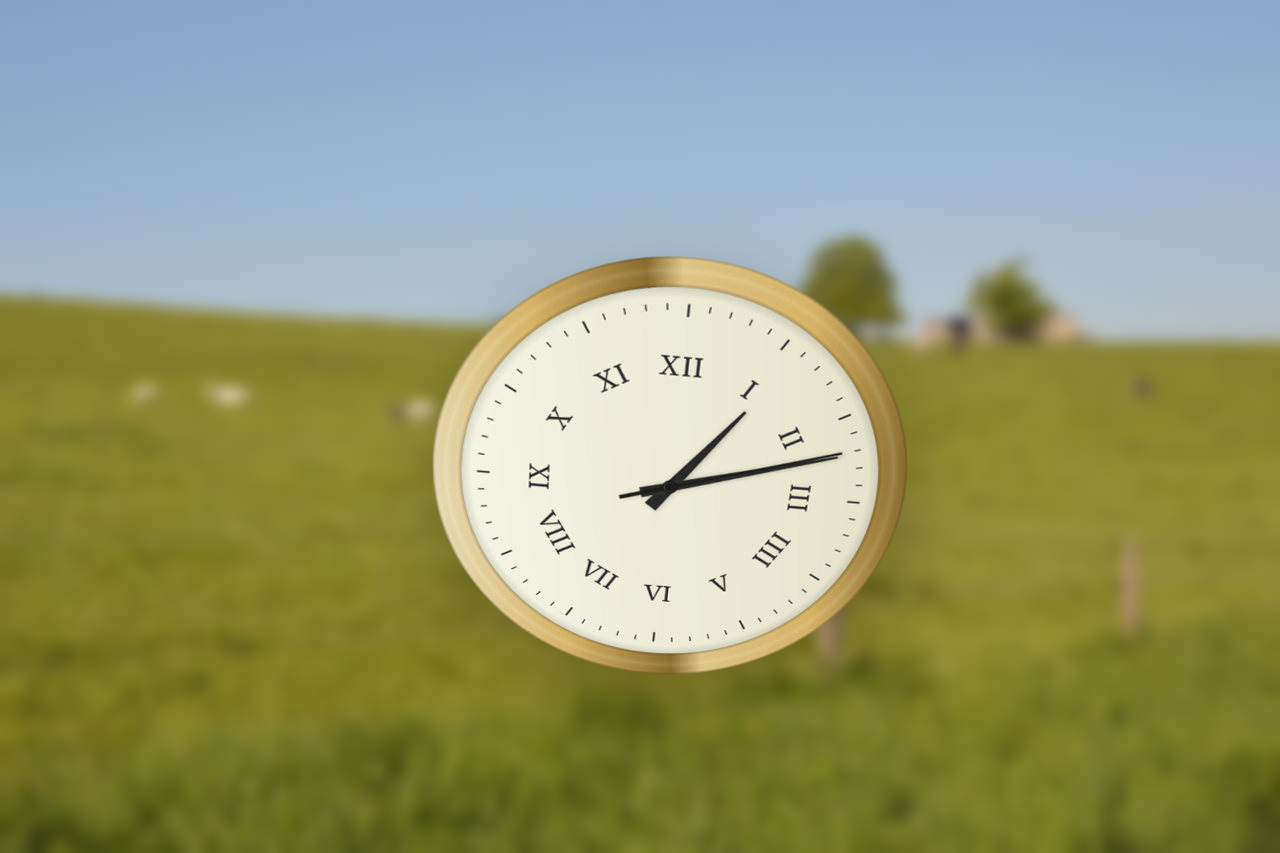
1:12:12
